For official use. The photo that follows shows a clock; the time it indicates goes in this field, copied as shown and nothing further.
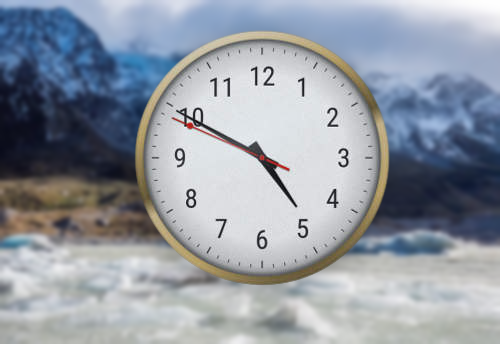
4:49:49
